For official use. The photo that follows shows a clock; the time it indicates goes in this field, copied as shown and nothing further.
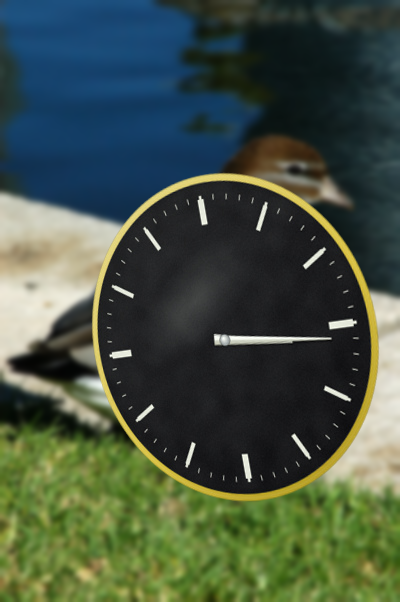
3:16
